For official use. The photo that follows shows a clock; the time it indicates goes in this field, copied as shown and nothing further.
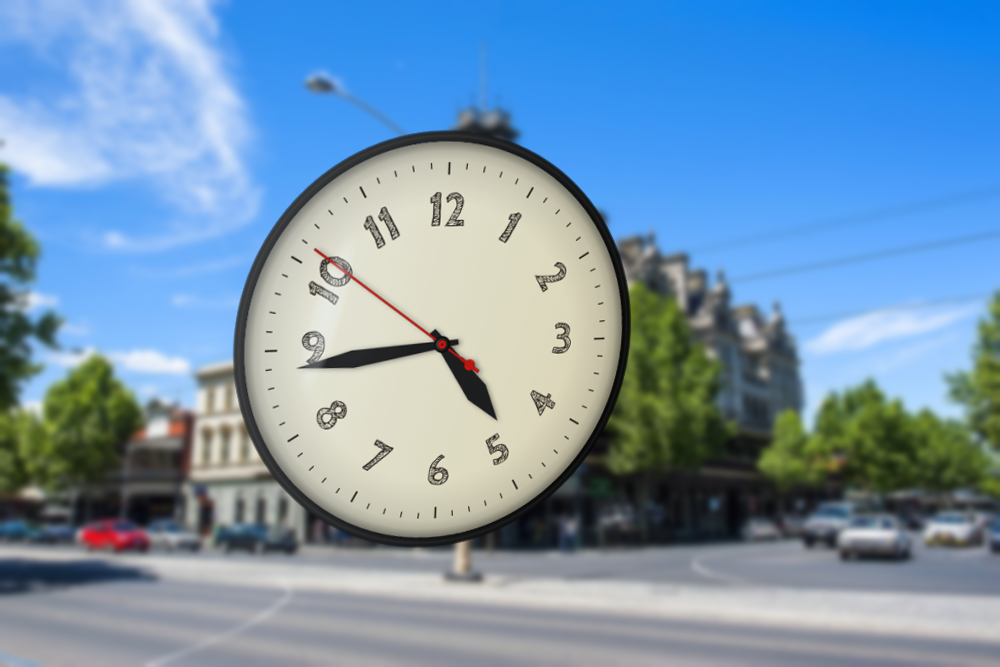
4:43:51
